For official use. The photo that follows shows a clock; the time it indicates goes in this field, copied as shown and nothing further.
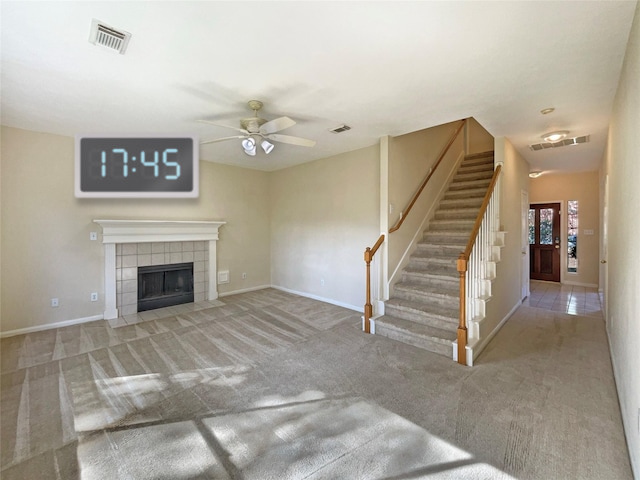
17:45
